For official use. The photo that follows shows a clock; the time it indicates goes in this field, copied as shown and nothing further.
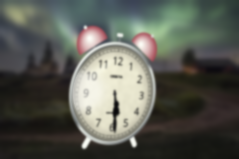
5:29
